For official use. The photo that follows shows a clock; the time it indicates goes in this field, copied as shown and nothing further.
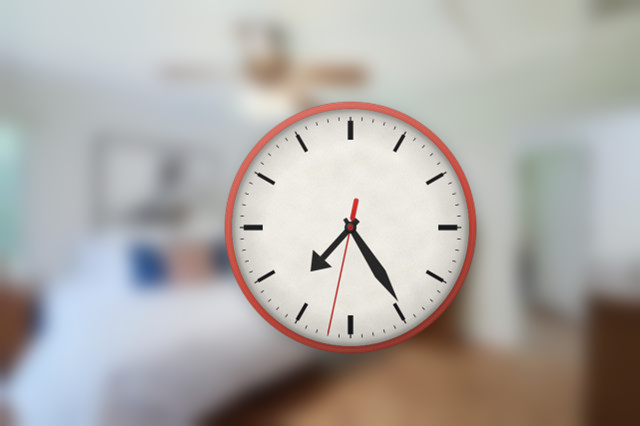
7:24:32
